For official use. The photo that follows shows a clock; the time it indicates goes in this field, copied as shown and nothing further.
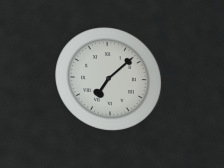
7:08
